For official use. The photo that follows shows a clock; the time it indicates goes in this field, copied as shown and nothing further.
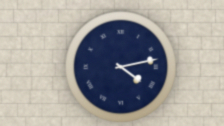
4:13
